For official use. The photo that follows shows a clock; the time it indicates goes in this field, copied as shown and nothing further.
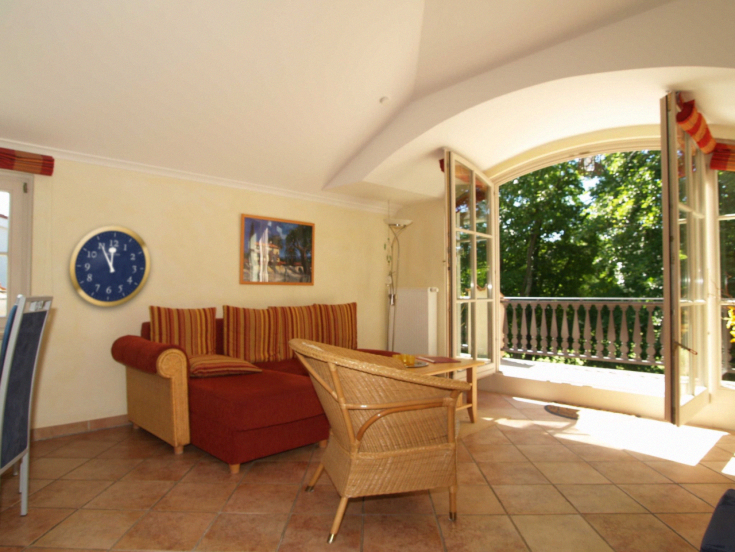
11:55
